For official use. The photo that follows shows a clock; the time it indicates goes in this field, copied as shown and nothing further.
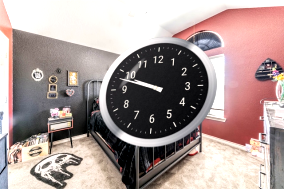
9:48
